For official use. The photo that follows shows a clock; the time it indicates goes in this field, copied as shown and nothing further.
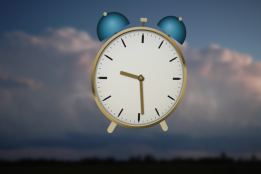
9:29
